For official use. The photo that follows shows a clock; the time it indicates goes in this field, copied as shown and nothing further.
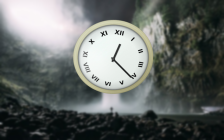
12:21
